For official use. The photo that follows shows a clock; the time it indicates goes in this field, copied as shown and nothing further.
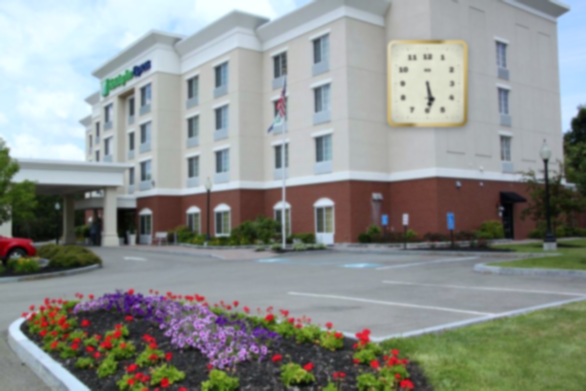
5:29
